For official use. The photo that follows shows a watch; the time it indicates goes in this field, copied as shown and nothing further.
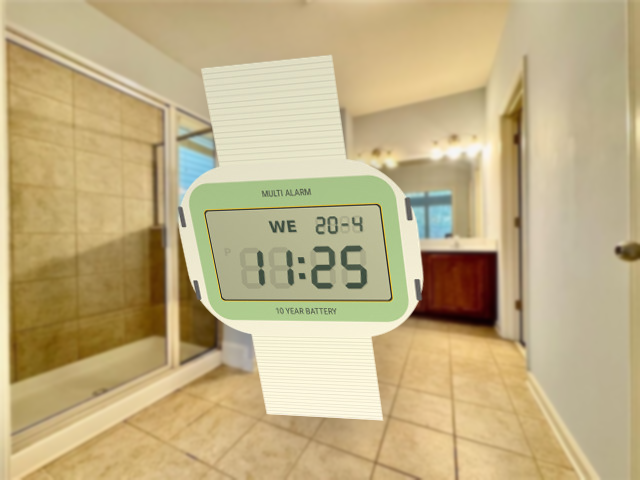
11:25
